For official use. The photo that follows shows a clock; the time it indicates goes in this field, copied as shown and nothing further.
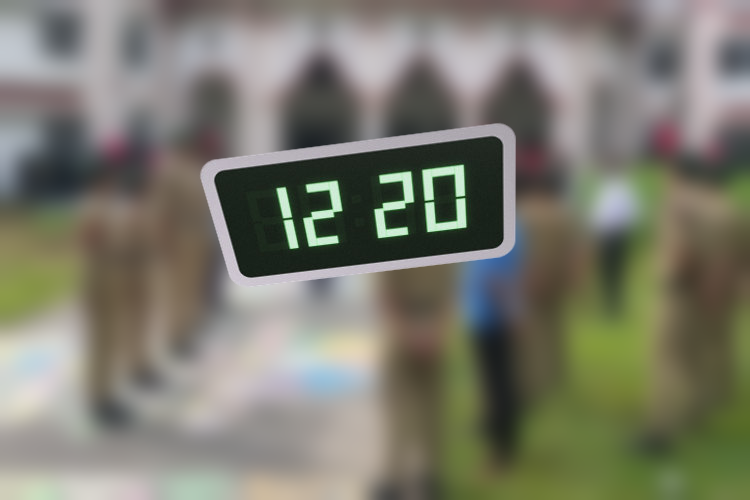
12:20
